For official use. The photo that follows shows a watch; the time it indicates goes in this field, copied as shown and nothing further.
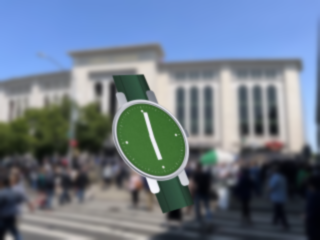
6:01
